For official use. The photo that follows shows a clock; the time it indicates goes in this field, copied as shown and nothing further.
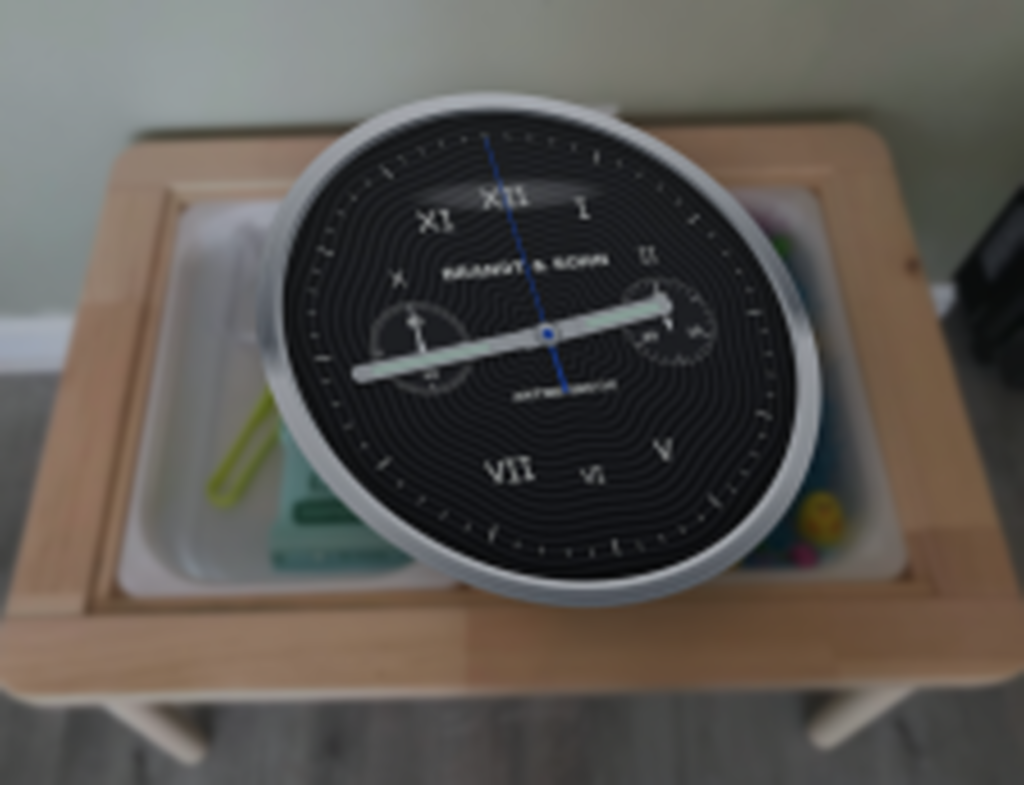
2:44
